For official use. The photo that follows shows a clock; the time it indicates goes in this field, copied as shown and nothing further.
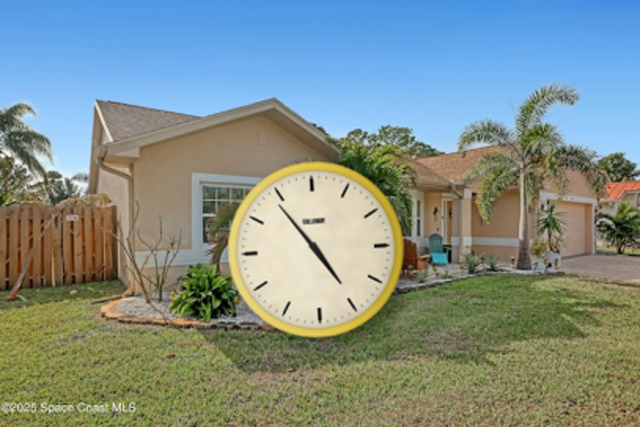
4:54
